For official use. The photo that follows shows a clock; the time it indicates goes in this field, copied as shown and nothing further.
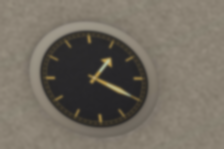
1:20
